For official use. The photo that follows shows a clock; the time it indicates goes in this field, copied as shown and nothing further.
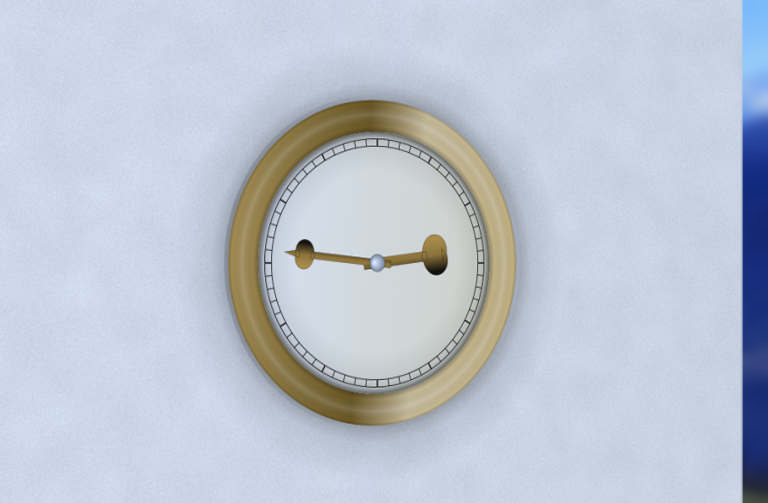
2:46
